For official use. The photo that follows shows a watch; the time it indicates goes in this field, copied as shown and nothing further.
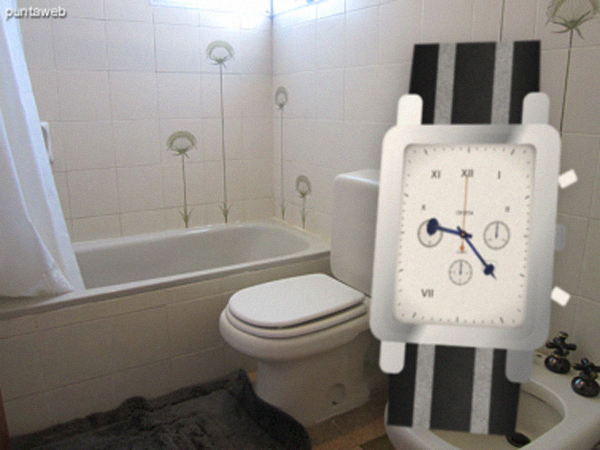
9:23
